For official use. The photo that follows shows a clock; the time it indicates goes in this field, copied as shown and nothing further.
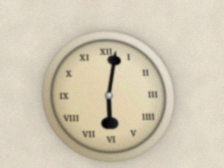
6:02
